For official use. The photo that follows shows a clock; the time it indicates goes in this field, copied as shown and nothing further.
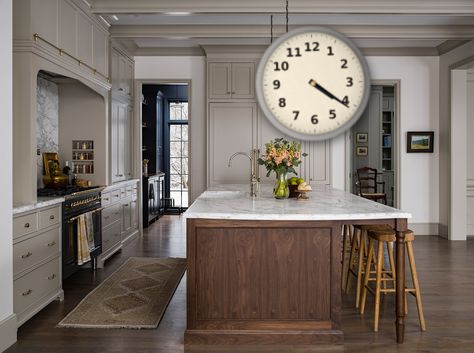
4:21
